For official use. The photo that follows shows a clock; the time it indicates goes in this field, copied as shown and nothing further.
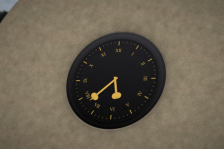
5:38
